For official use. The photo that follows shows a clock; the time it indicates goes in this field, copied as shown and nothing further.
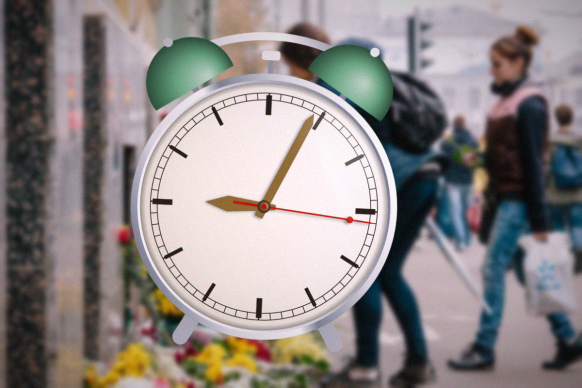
9:04:16
